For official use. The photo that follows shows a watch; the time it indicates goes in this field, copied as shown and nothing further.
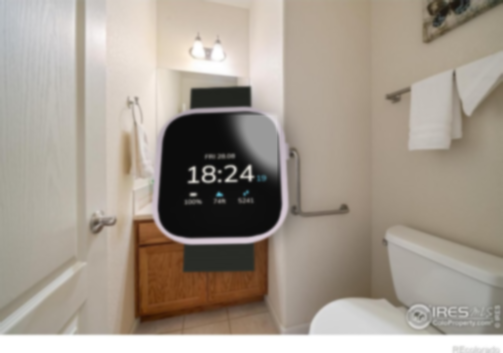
18:24
